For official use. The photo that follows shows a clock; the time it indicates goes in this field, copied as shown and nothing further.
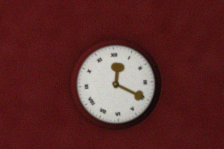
12:20
